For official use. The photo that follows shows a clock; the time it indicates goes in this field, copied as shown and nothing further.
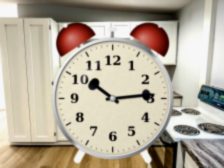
10:14
